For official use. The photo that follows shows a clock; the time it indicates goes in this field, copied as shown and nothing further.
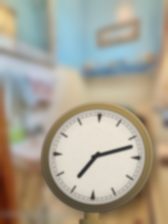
7:12
